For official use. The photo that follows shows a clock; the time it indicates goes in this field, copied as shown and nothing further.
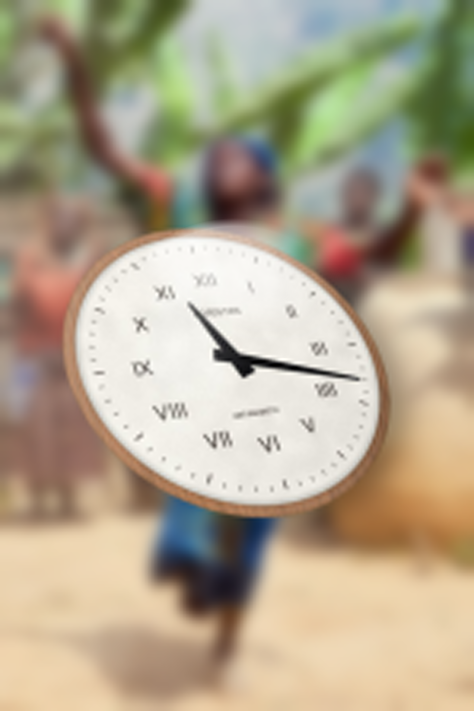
11:18
